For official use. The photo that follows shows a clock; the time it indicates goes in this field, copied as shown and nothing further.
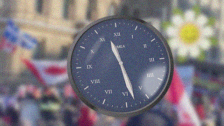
11:28
